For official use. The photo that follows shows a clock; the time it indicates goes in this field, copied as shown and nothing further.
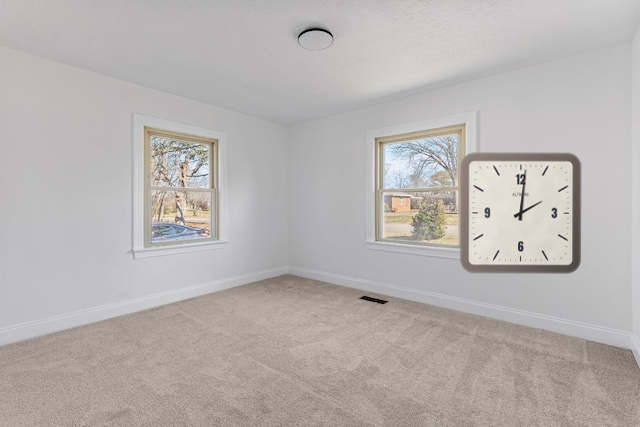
2:01
